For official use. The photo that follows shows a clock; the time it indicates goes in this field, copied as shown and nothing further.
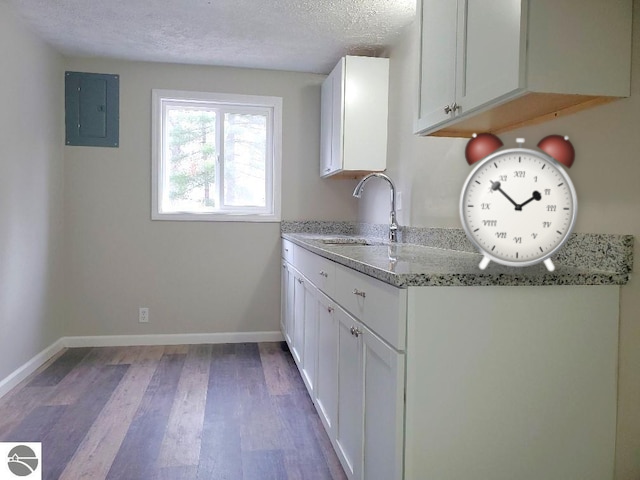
1:52
